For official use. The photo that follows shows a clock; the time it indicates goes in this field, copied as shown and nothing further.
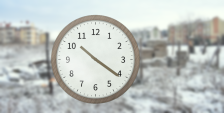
10:21
